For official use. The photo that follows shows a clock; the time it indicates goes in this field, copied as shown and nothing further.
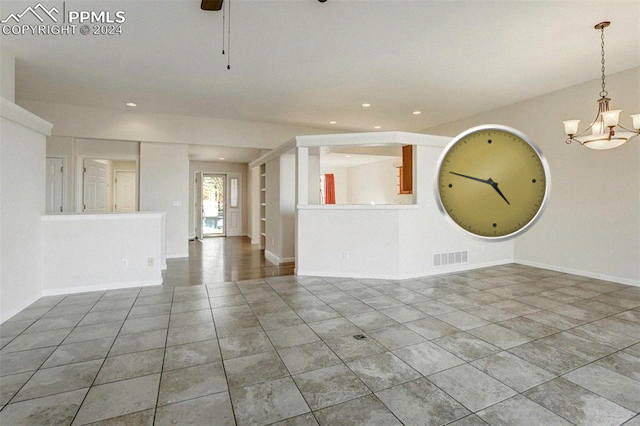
4:48
